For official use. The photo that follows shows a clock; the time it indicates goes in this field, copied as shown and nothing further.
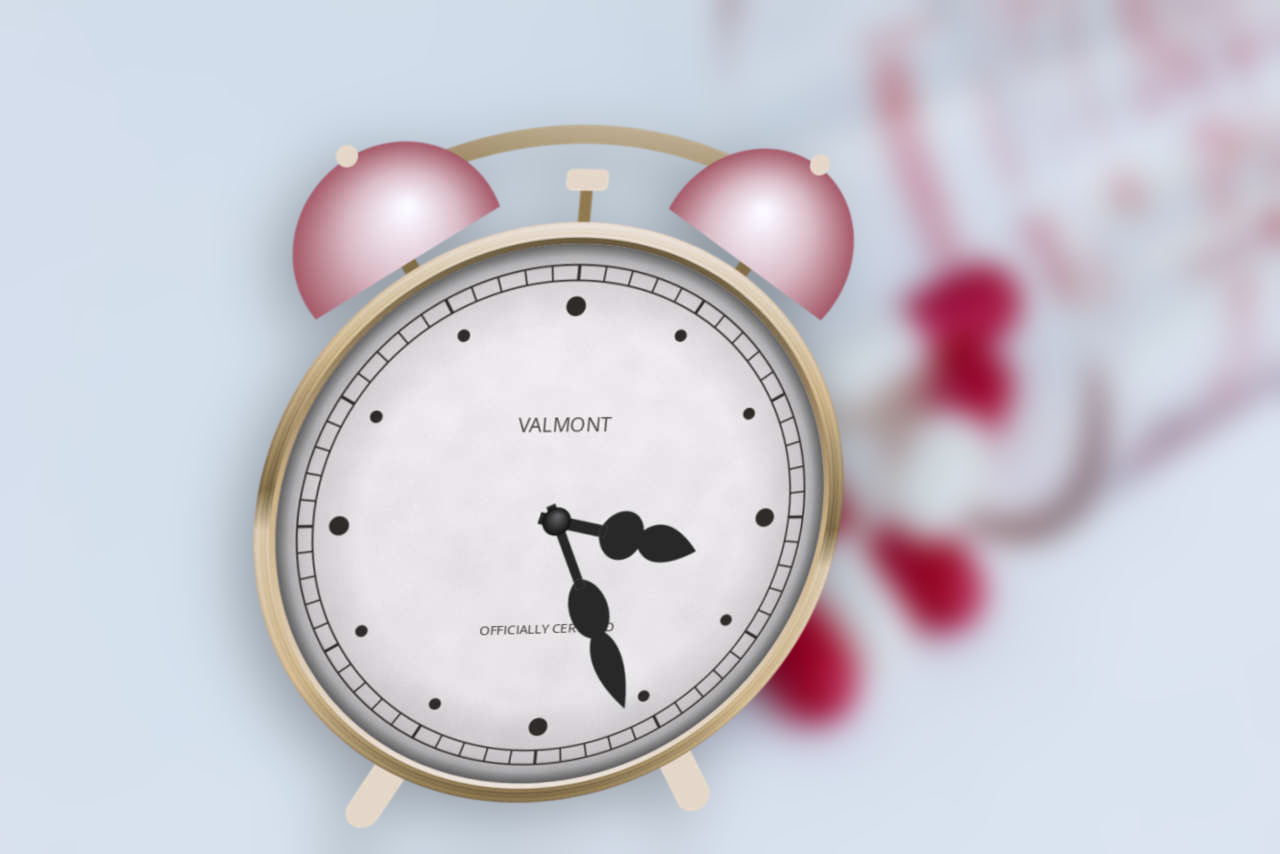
3:26
